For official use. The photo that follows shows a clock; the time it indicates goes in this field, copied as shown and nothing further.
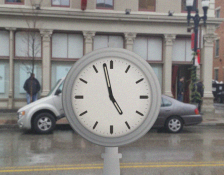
4:58
